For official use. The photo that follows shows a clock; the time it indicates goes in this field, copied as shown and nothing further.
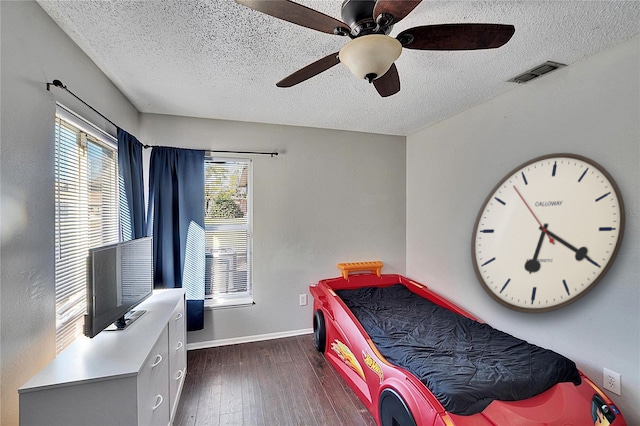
6:19:53
